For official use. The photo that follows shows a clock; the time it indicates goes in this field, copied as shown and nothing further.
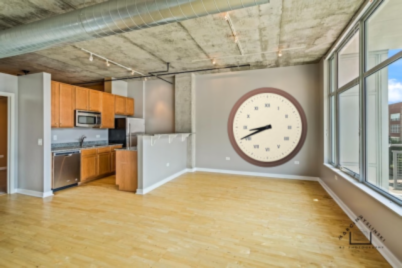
8:41
